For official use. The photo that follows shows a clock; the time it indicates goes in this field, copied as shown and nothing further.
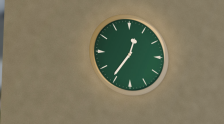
12:36
